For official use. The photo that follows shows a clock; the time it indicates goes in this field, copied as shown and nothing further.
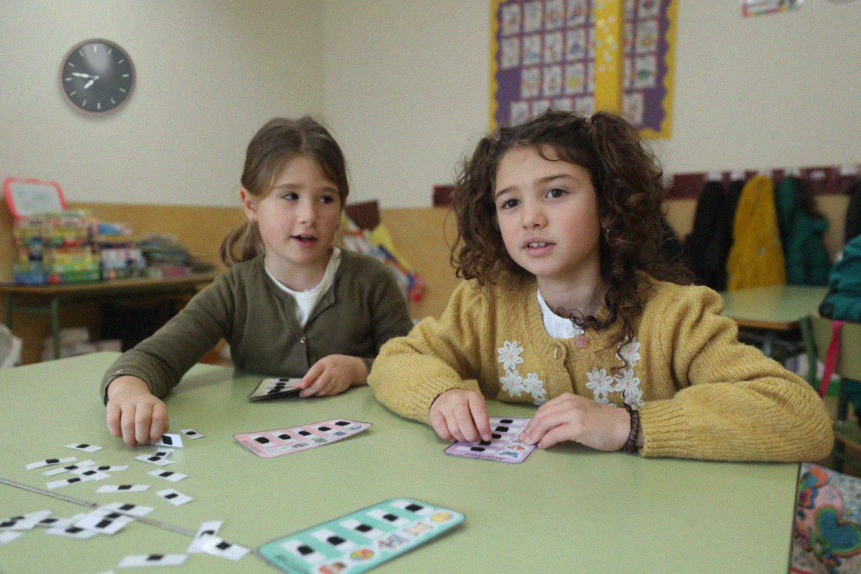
7:47
